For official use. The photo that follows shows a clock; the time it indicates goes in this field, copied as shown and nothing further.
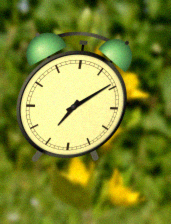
7:09
